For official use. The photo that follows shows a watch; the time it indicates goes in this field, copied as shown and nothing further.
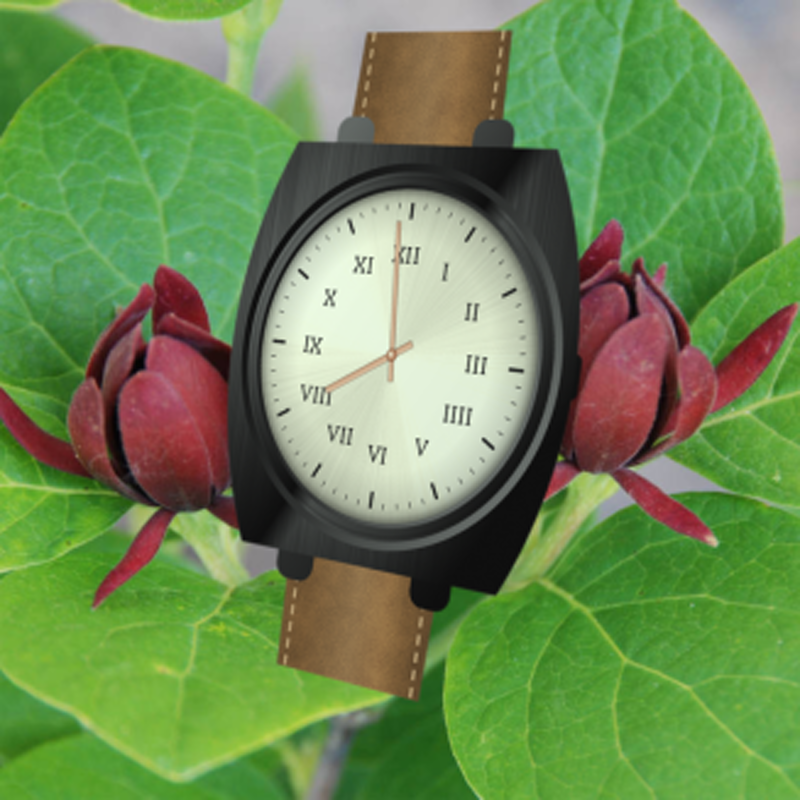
7:59
